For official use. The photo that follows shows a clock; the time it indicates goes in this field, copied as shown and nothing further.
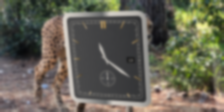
11:21
